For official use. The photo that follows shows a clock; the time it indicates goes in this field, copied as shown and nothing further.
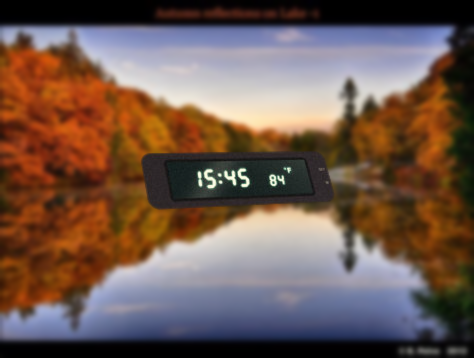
15:45
